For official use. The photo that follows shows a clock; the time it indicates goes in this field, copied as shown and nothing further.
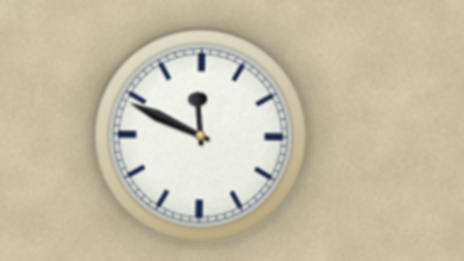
11:49
